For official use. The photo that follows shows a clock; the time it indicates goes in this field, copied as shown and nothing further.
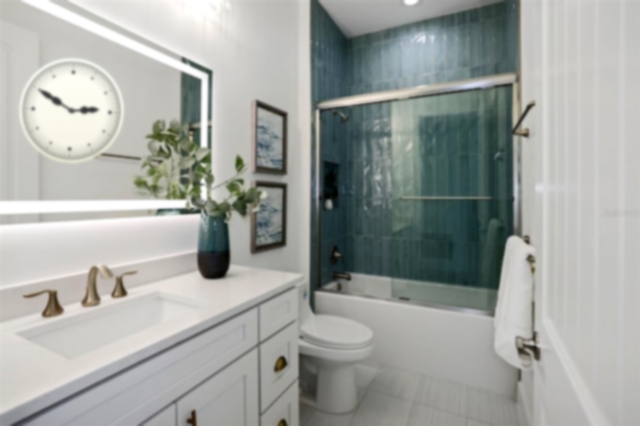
2:50
